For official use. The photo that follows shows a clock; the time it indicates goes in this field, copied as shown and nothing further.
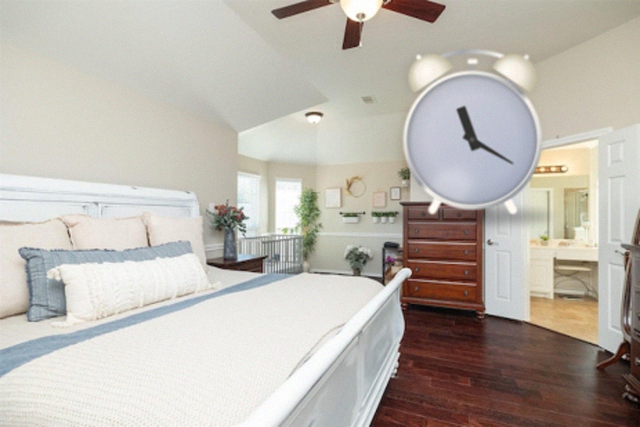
11:20
